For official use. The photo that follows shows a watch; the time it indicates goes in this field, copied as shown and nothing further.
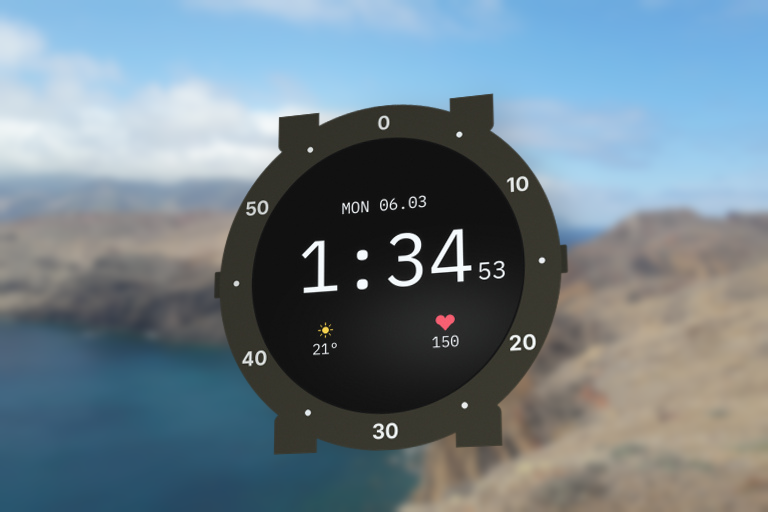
1:34:53
